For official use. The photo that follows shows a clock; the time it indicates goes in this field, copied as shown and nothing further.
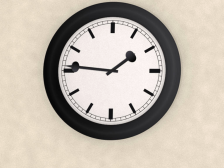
1:46
